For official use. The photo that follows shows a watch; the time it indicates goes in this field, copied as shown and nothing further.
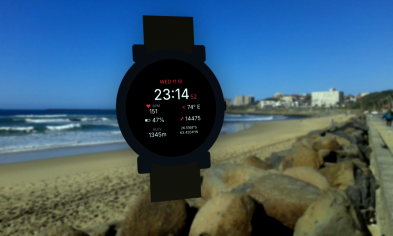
23:14
